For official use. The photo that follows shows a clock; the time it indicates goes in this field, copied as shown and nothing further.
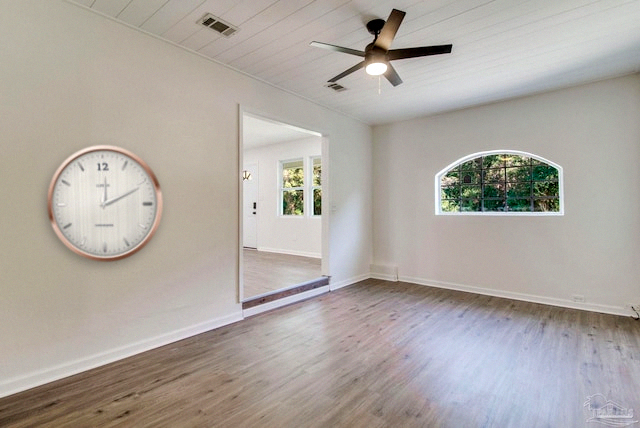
12:11
